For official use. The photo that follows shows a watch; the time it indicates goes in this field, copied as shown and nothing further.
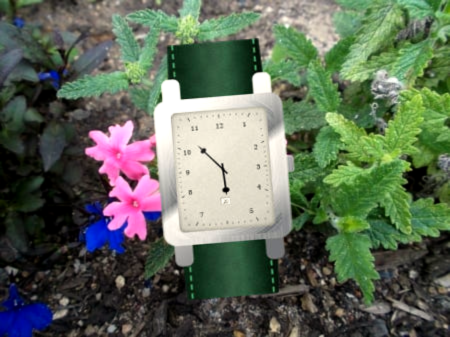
5:53
